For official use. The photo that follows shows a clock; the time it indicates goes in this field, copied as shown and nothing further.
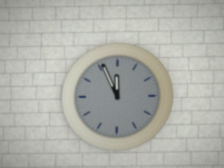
11:56
